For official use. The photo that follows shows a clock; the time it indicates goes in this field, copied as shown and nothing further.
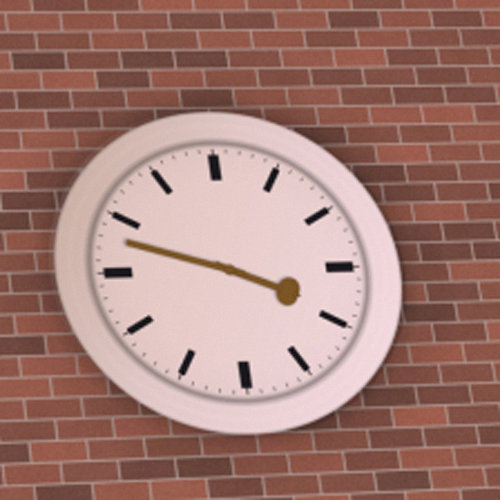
3:48
